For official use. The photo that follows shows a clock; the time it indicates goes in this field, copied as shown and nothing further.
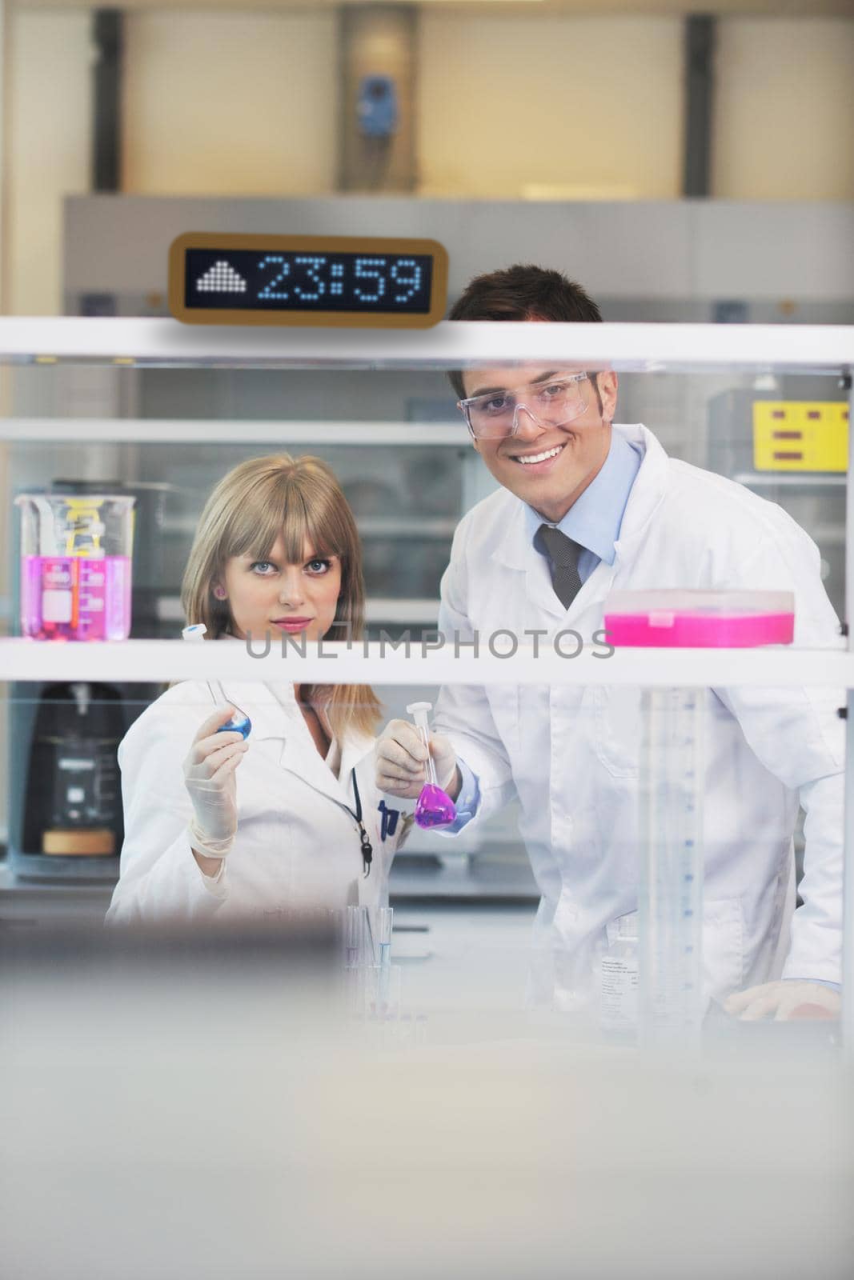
23:59
